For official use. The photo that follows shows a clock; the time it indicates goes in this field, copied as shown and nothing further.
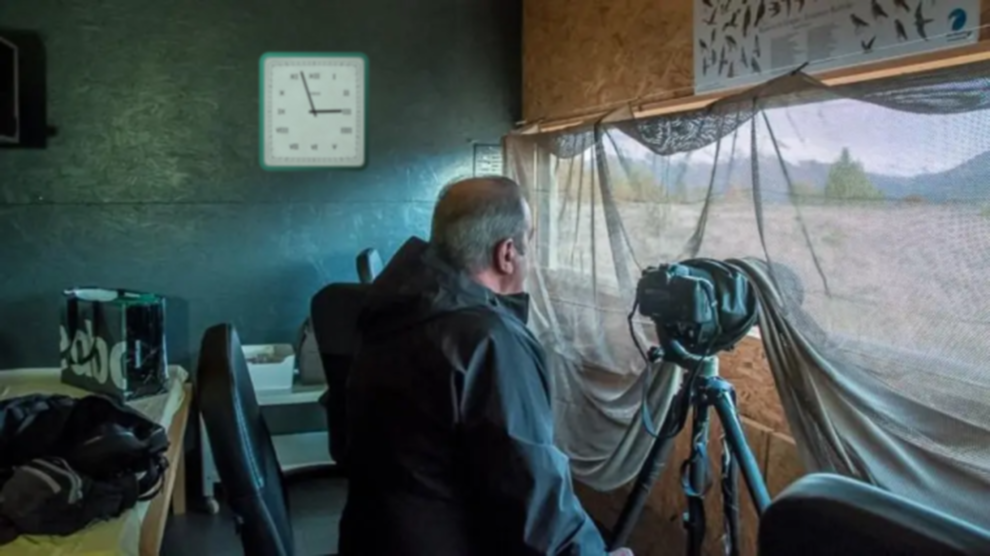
2:57
